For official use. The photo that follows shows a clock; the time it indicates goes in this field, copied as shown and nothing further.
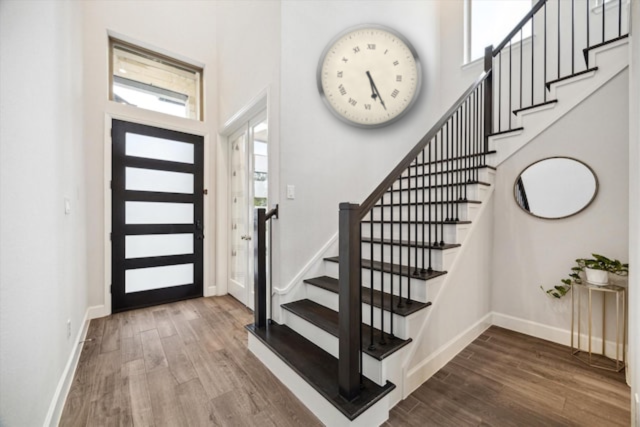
5:25
